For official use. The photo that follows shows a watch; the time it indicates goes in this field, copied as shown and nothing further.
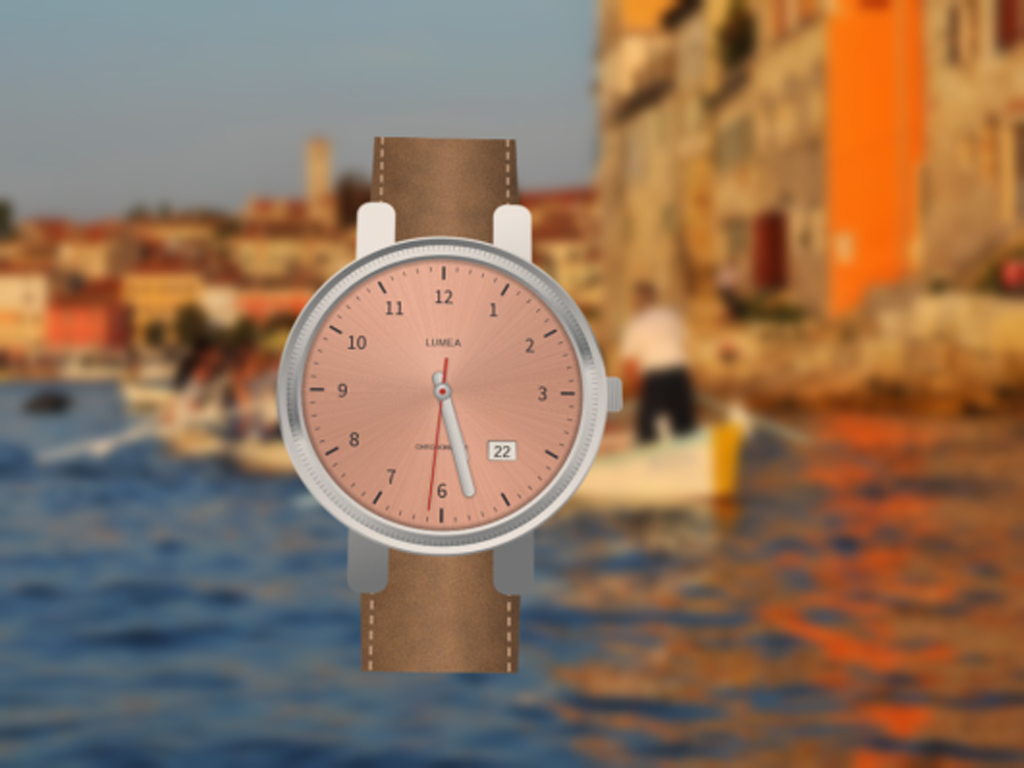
5:27:31
